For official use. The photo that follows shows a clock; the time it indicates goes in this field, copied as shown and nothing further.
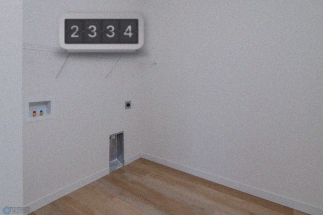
23:34
